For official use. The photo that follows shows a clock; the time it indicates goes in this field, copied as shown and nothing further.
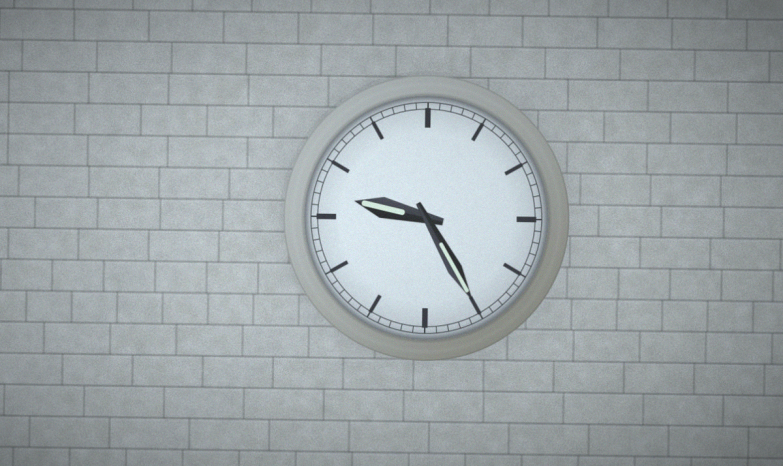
9:25
